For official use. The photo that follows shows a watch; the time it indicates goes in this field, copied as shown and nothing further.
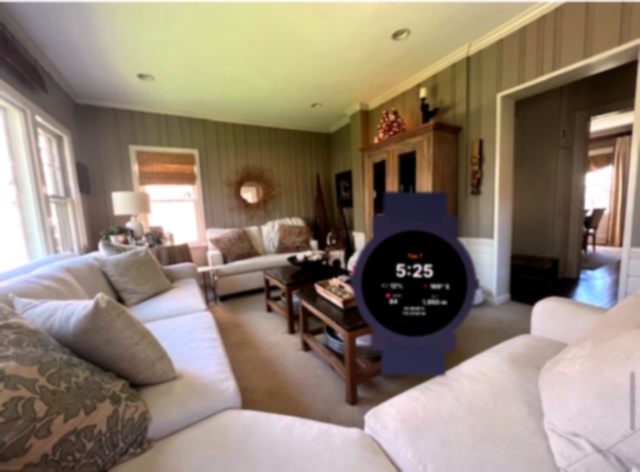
5:25
